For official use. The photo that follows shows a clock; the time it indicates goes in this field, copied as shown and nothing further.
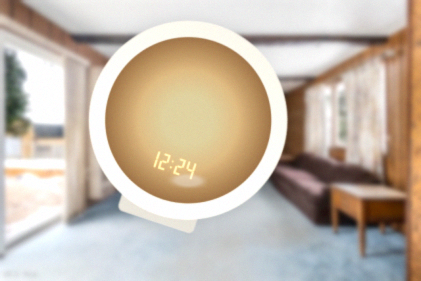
12:24
